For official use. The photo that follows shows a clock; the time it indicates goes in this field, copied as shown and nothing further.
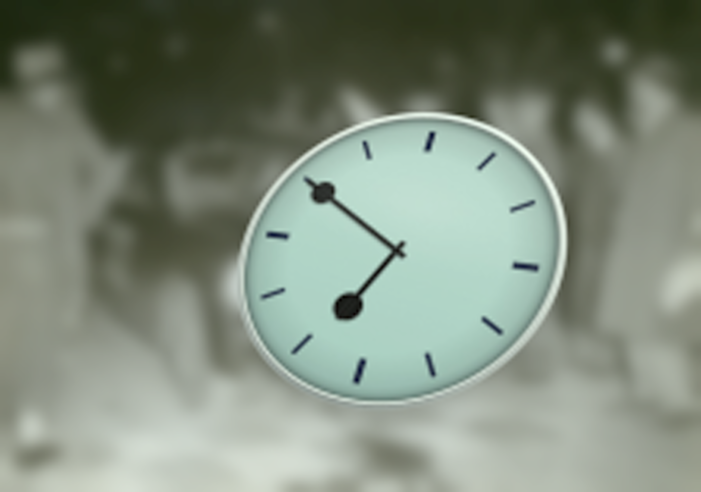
6:50
